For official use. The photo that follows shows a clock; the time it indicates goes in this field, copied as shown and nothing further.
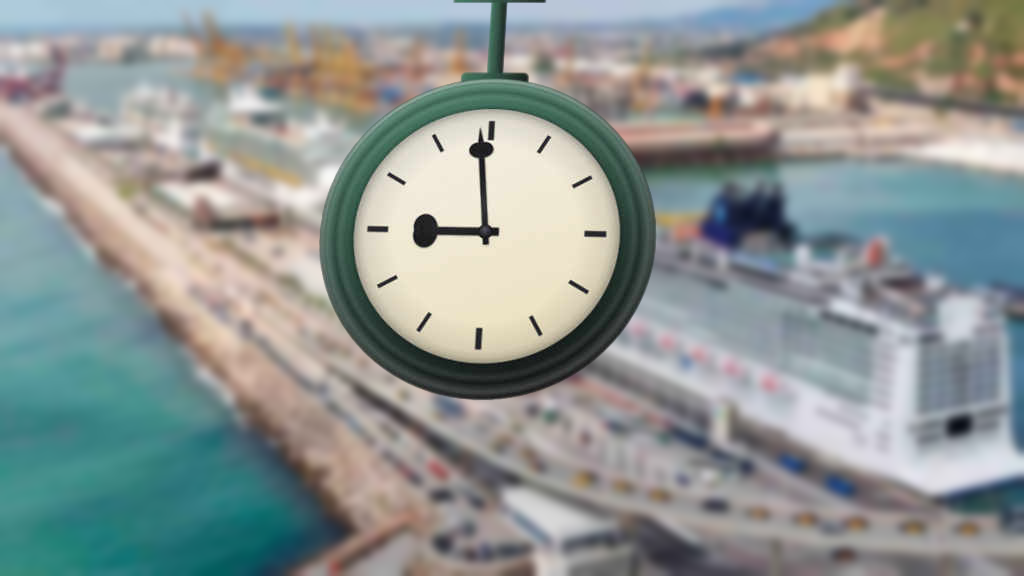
8:59
